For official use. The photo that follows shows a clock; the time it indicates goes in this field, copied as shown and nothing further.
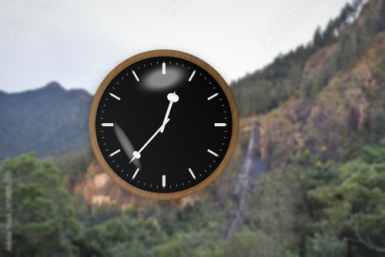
12:37
